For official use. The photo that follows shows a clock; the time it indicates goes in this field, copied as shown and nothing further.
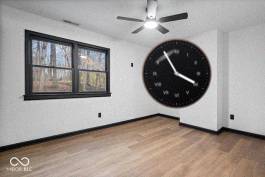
3:55
